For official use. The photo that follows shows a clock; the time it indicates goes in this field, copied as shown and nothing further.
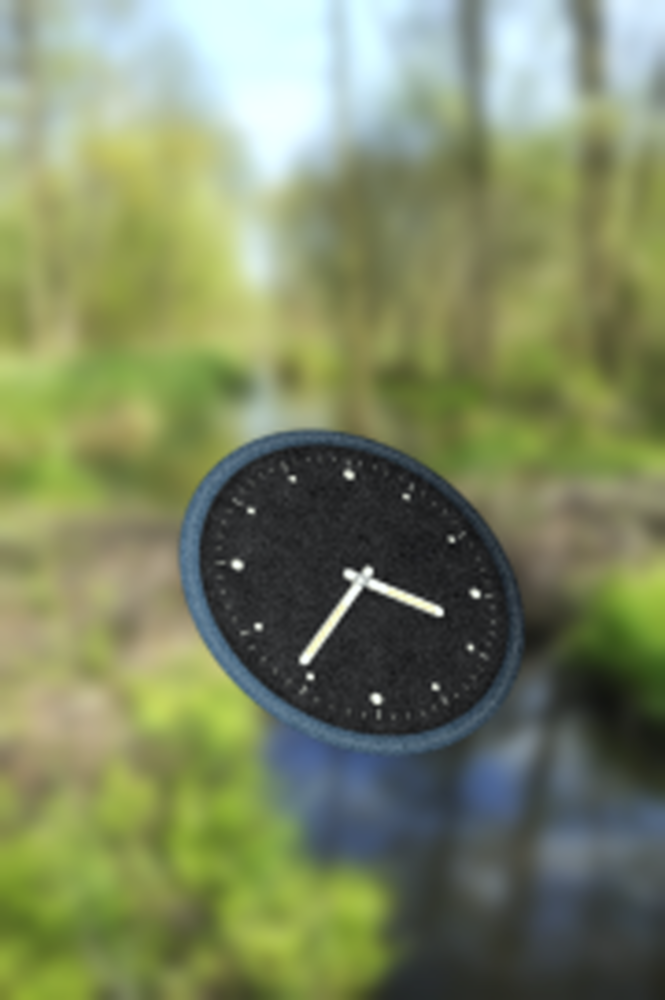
3:36
